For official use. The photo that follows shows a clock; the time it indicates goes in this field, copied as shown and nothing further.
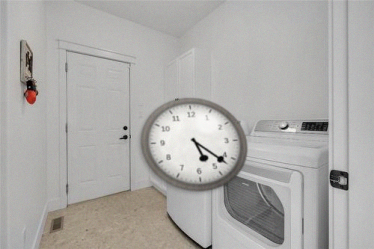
5:22
